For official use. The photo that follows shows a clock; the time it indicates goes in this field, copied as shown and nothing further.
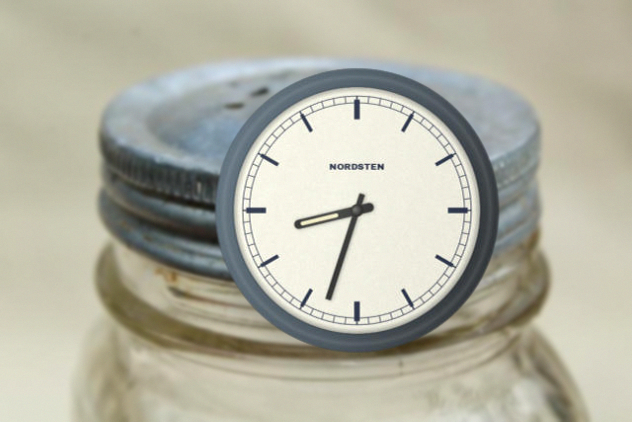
8:33
